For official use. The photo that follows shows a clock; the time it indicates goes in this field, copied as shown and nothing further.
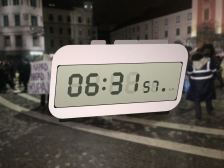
6:31:57
